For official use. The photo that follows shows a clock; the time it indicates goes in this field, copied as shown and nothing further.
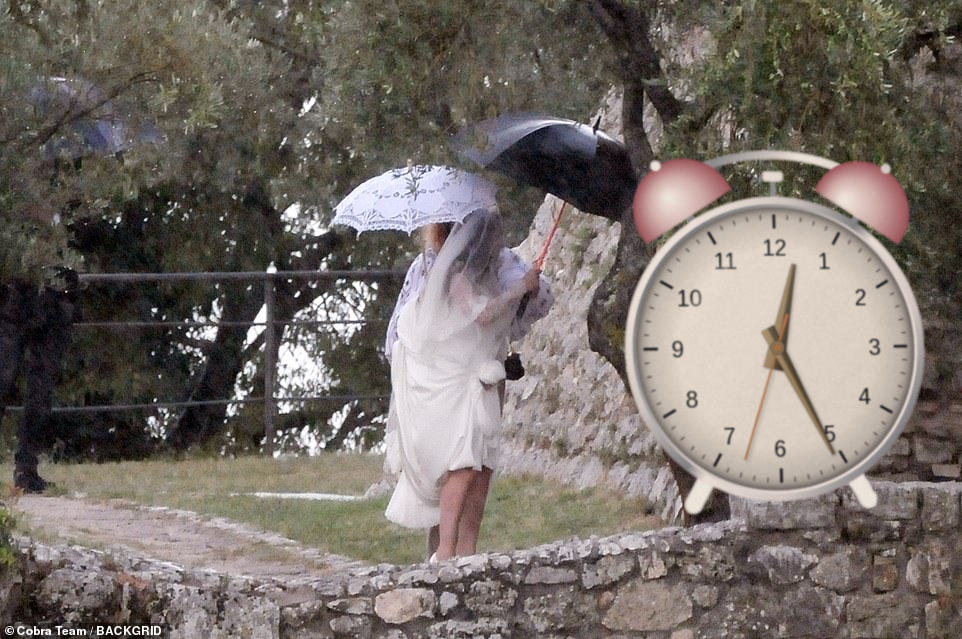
12:25:33
